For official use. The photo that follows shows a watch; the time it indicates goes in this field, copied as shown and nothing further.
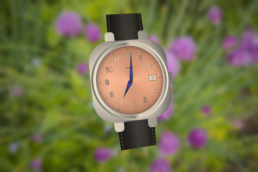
7:01
